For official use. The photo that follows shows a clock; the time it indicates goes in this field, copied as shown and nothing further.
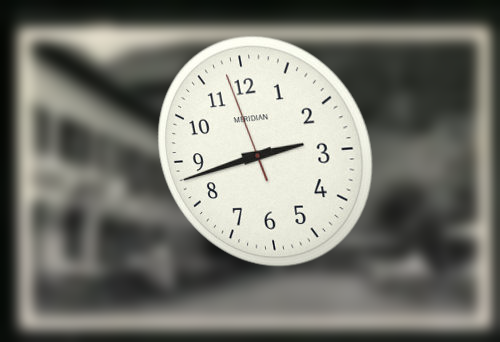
2:42:58
